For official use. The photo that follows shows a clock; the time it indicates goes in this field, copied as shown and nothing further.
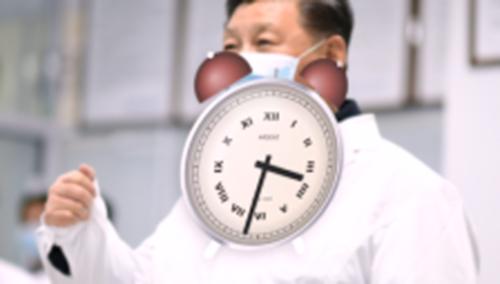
3:32
